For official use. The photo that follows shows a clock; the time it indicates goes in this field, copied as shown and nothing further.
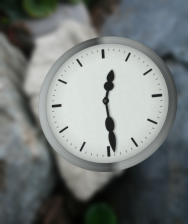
12:29
